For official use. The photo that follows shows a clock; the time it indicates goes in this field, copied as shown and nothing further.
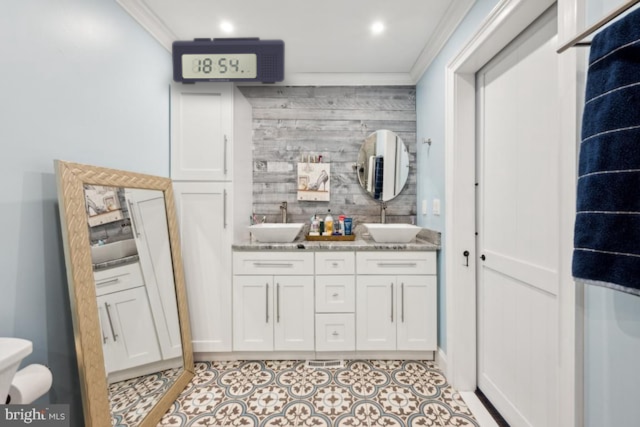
18:54
